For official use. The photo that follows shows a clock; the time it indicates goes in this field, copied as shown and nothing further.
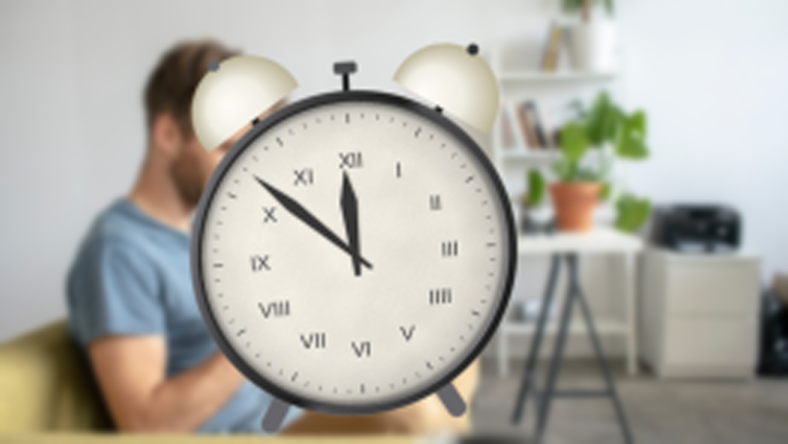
11:52
